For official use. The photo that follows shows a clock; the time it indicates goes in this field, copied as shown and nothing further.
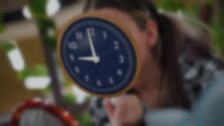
8:59
